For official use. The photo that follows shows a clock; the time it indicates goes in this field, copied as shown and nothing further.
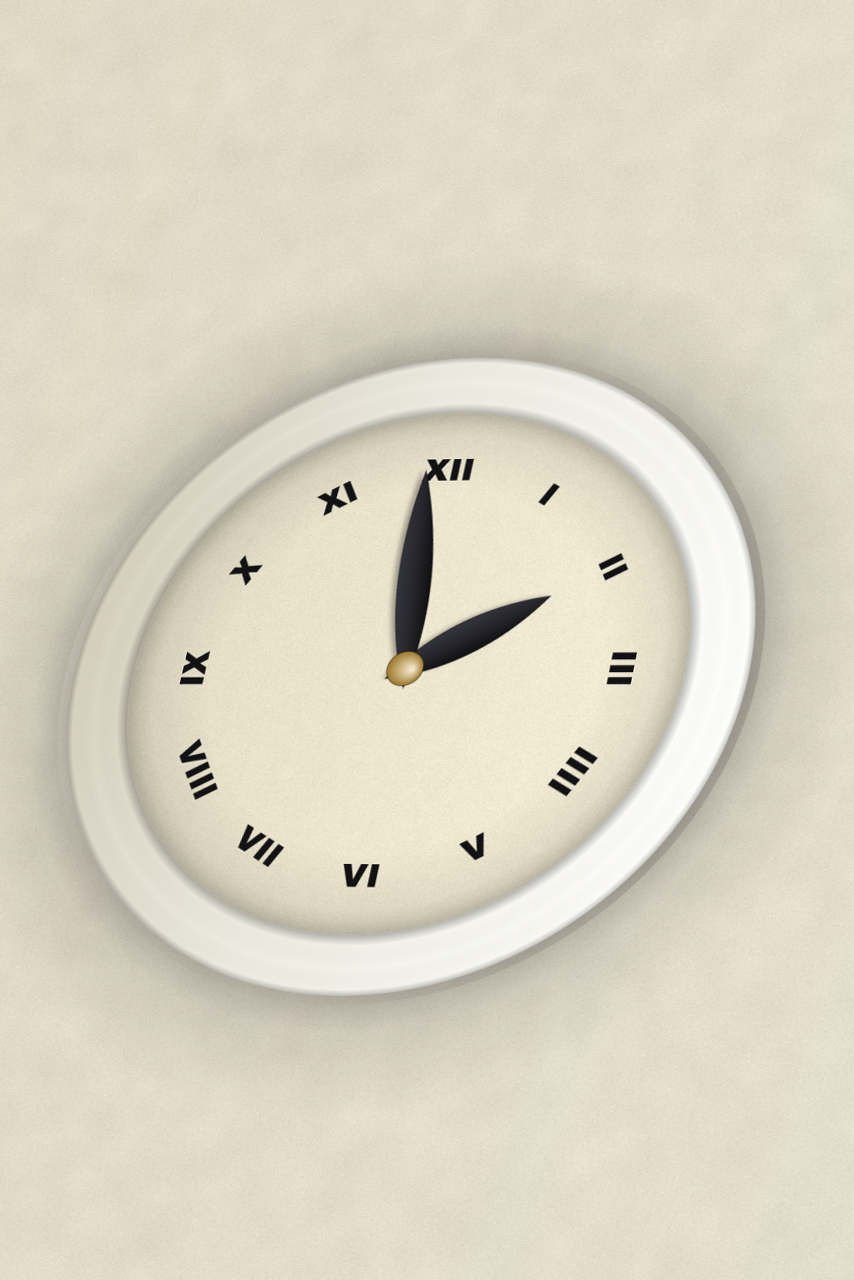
1:59
